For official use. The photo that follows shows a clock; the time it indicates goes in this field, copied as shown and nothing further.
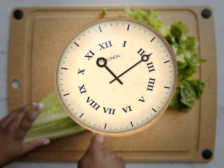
11:12
